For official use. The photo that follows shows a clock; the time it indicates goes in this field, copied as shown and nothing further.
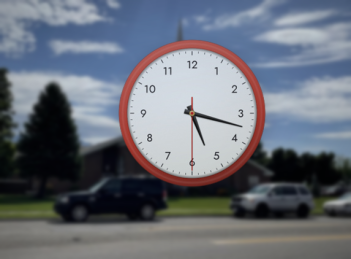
5:17:30
